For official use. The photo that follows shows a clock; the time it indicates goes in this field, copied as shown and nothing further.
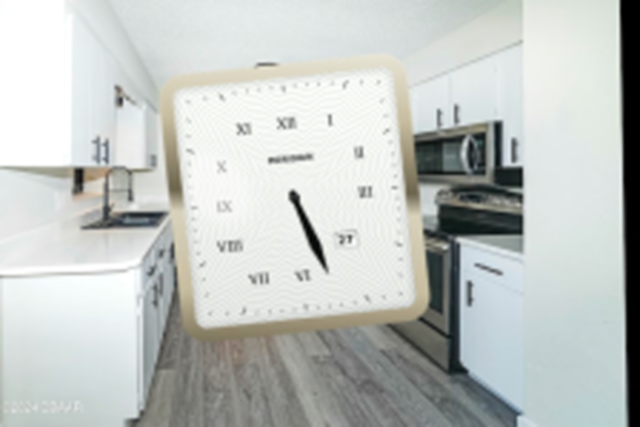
5:27
